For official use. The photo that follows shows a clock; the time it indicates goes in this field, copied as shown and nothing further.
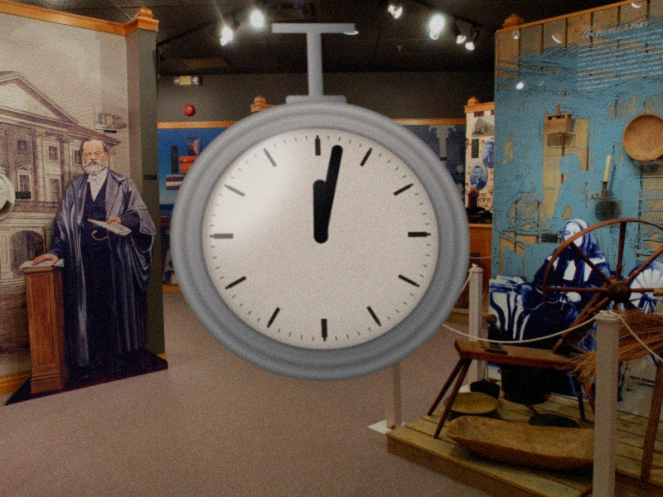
12:02
